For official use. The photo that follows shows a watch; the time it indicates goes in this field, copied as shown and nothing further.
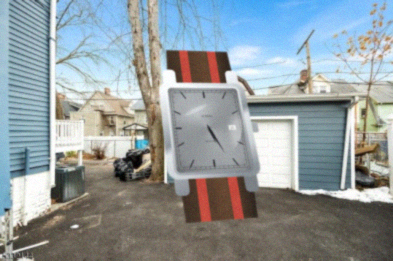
5:26
